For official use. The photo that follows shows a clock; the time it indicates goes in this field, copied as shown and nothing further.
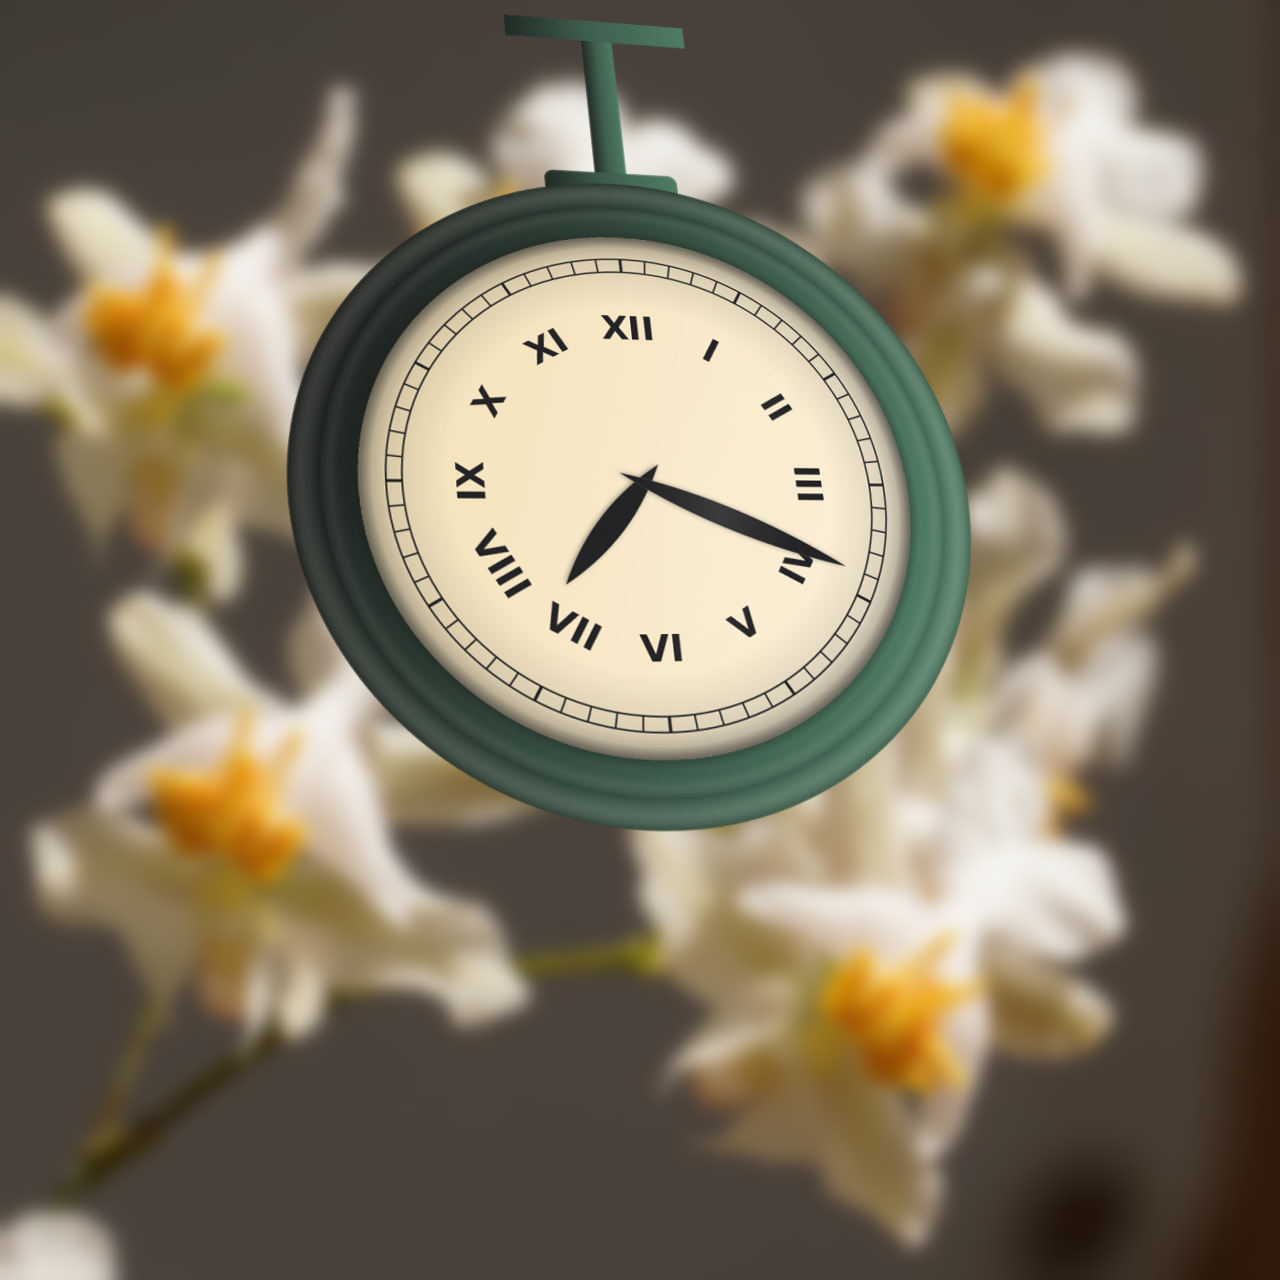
7:19
